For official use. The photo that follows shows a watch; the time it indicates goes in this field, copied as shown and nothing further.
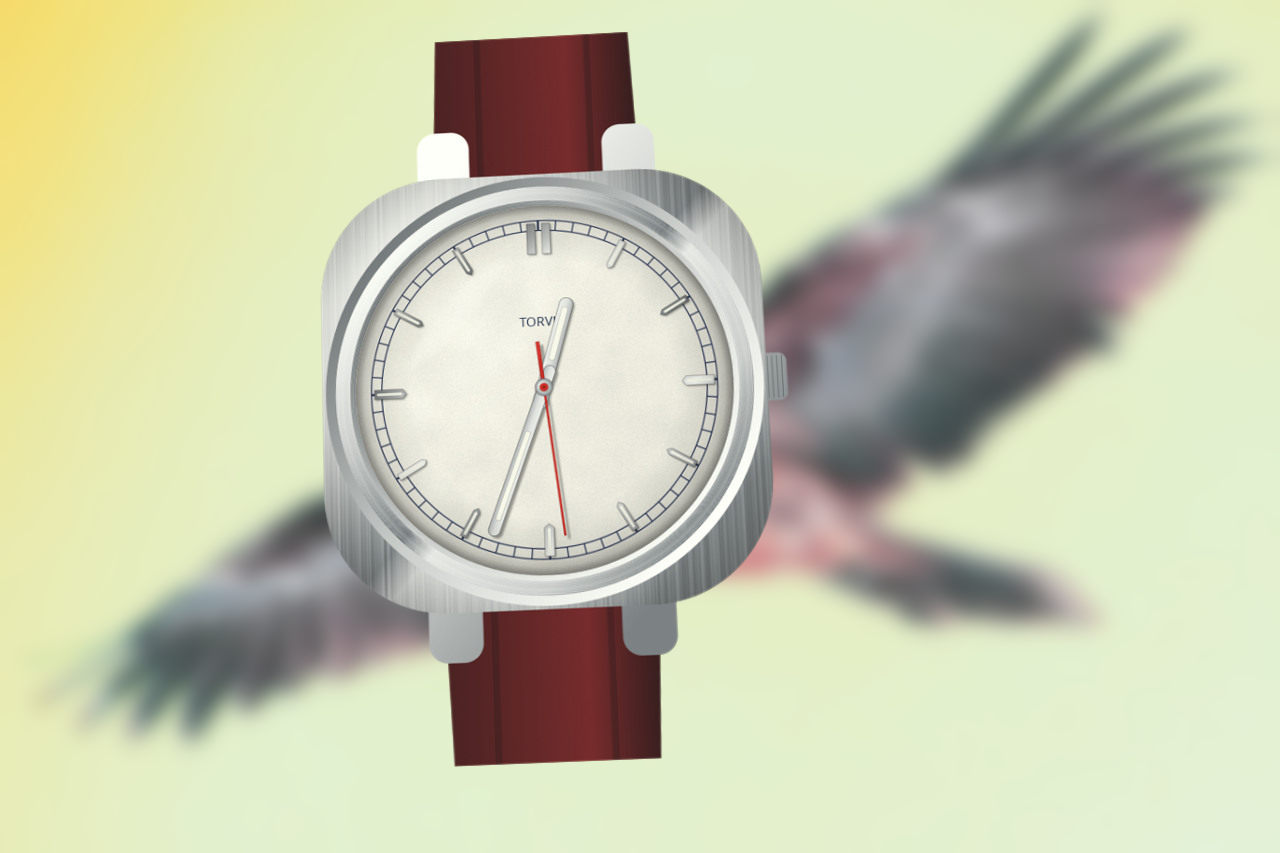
12:33:29
